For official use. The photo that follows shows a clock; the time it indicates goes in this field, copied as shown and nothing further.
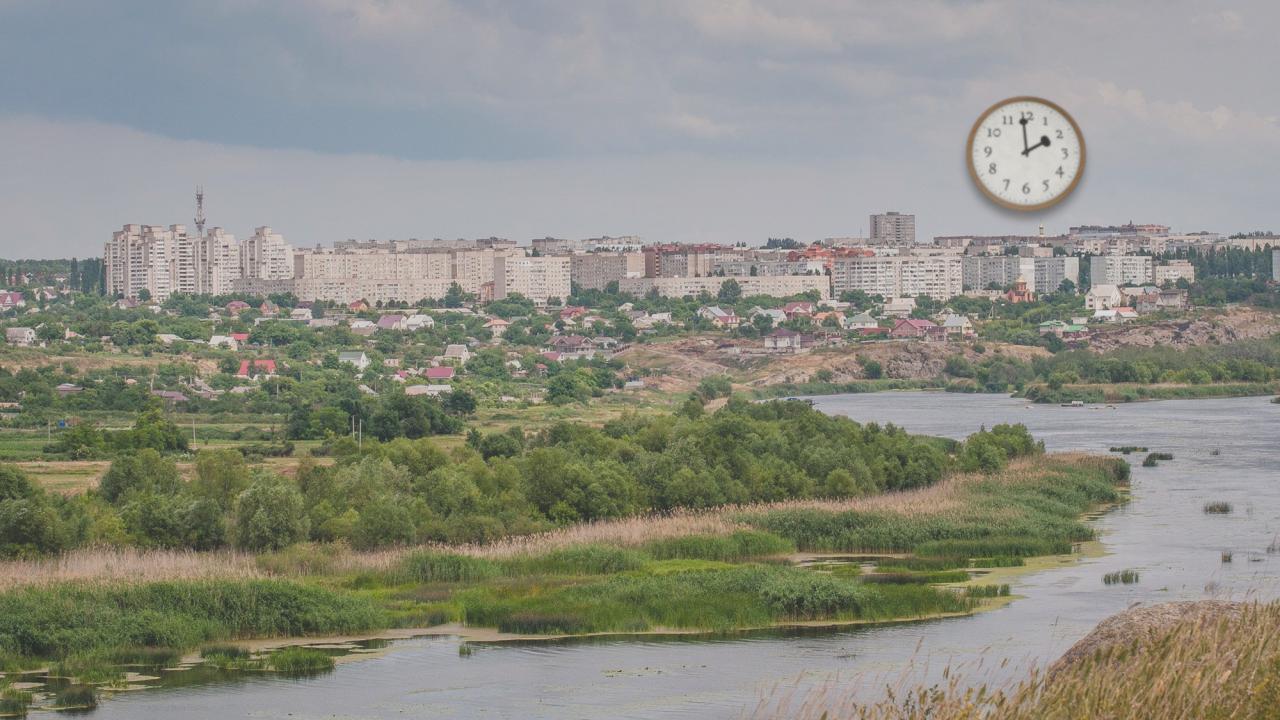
1:59
